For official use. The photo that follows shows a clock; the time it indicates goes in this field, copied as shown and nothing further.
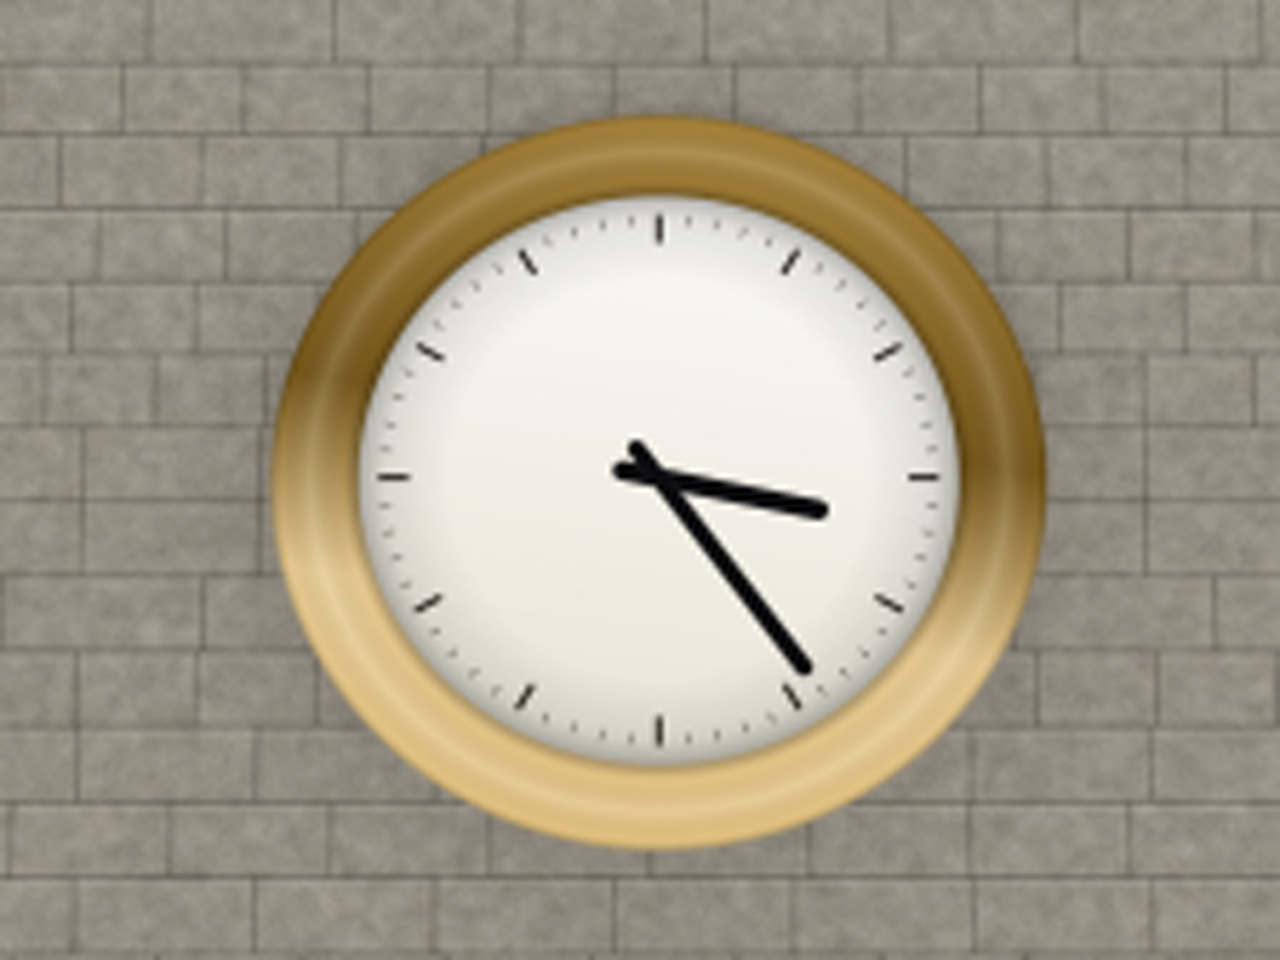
3:24
